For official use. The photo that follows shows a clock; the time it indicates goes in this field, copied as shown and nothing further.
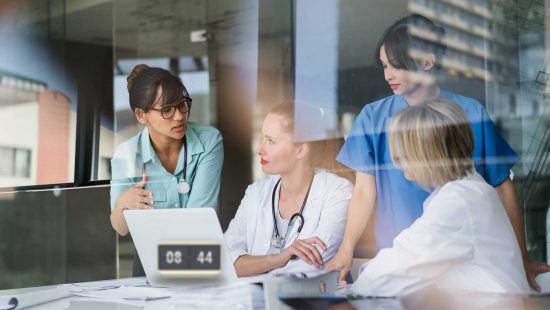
8:44
